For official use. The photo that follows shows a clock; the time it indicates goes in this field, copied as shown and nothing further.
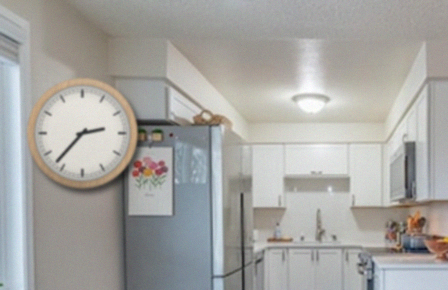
2:37
